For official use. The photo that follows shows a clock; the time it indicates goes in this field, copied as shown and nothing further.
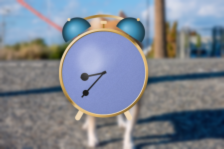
8:37
